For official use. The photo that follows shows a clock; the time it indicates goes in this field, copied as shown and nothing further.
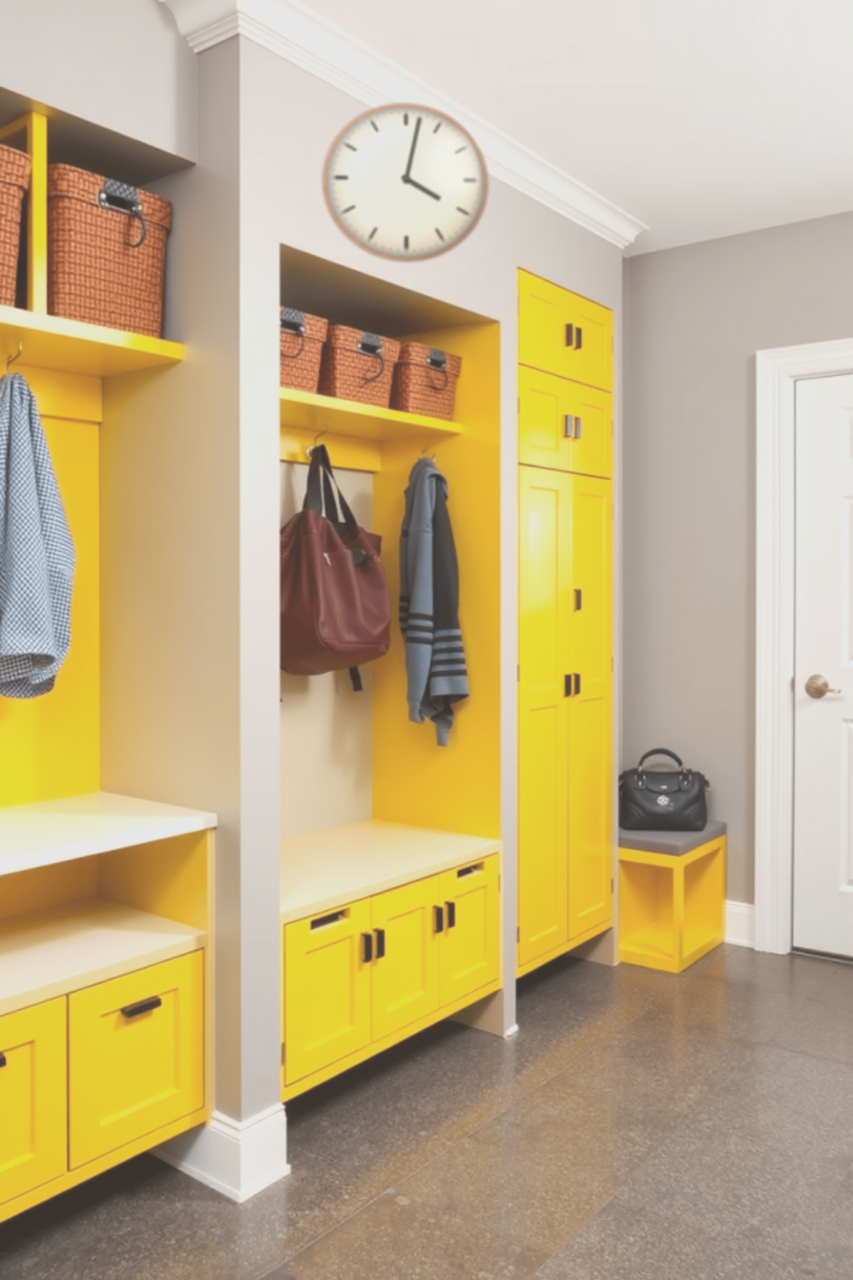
4:02
